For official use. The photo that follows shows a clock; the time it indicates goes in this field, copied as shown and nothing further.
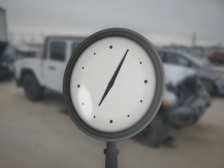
7:05
